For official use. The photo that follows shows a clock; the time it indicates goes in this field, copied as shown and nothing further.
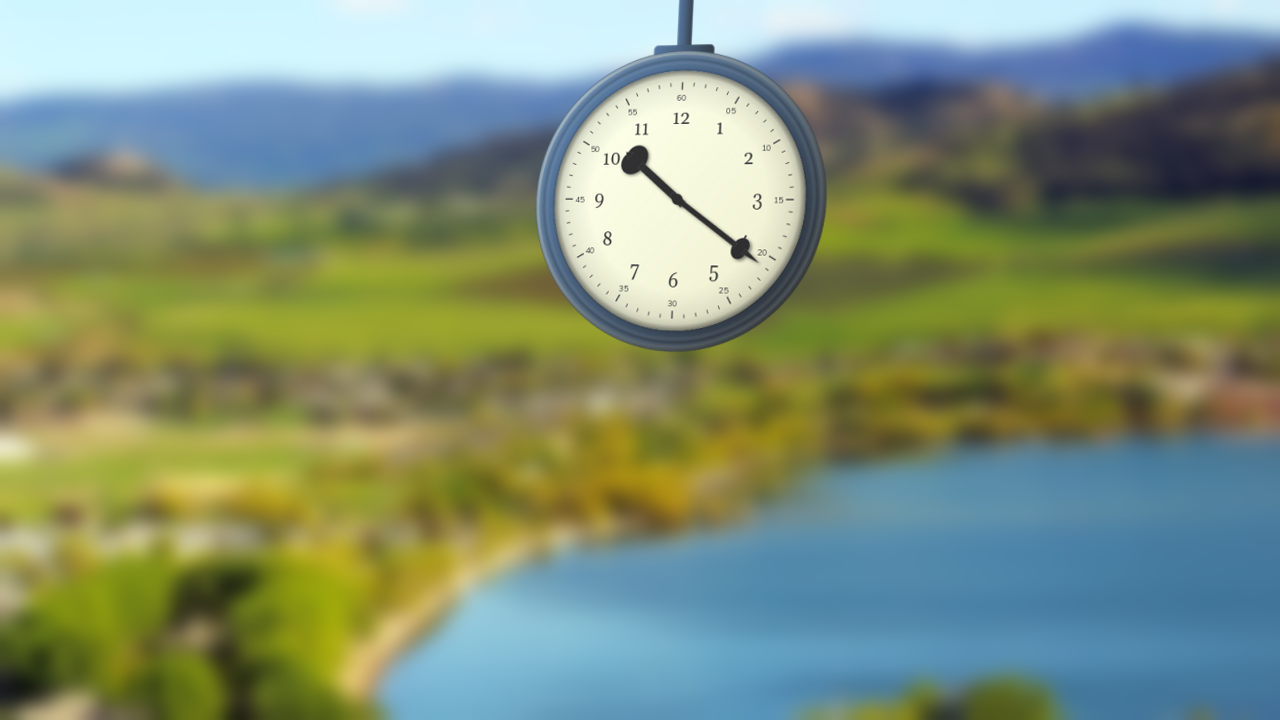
10:21
